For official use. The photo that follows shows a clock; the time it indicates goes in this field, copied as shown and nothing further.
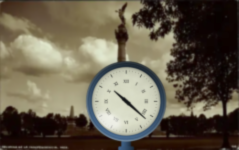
10:22
